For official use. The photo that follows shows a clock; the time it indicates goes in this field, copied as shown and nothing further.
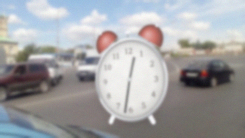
12:32
